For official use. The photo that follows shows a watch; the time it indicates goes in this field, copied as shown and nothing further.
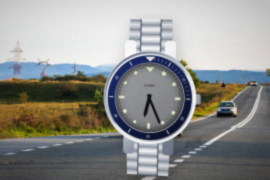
6:26
